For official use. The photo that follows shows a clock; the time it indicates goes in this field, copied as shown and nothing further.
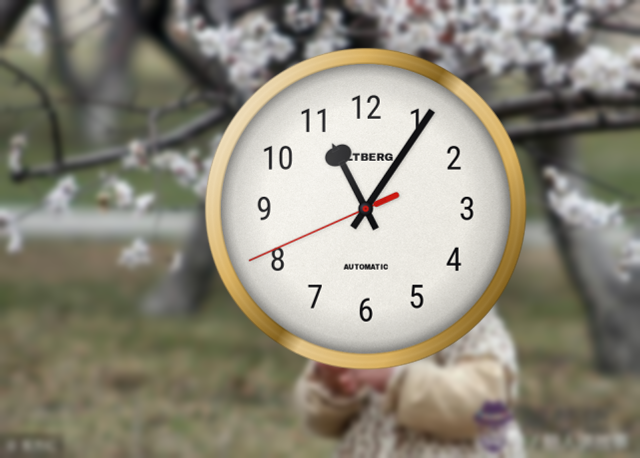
11:05:41
